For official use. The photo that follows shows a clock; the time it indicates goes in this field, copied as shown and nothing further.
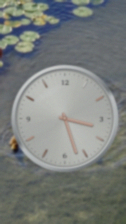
3:27
